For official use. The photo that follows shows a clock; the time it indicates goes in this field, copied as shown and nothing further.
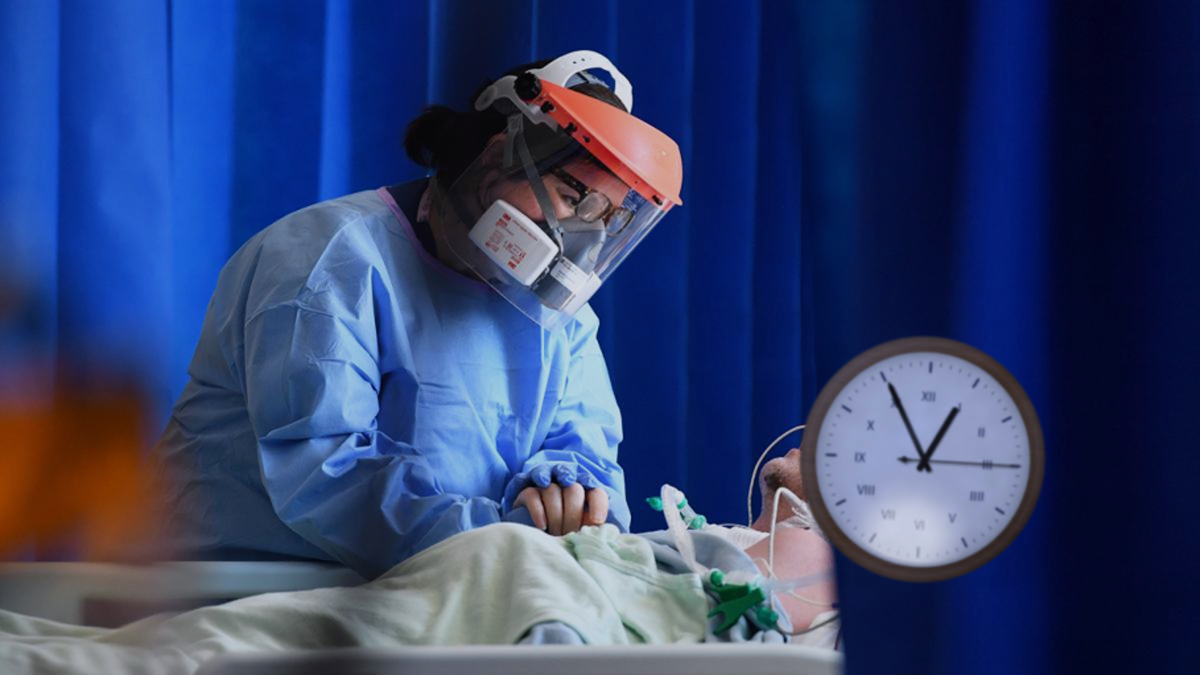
12:55:15
